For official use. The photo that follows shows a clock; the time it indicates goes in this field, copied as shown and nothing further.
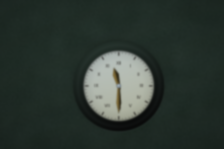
11:30
